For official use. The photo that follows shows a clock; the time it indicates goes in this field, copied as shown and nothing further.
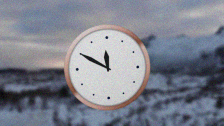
11:50
